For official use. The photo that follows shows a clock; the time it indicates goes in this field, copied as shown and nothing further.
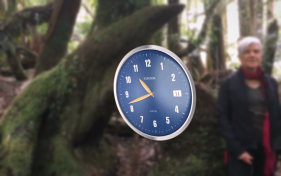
10:42
